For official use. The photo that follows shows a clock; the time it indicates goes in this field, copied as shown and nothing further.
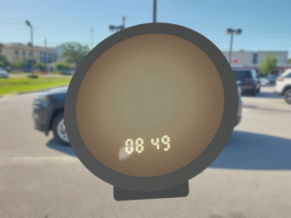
8:49
